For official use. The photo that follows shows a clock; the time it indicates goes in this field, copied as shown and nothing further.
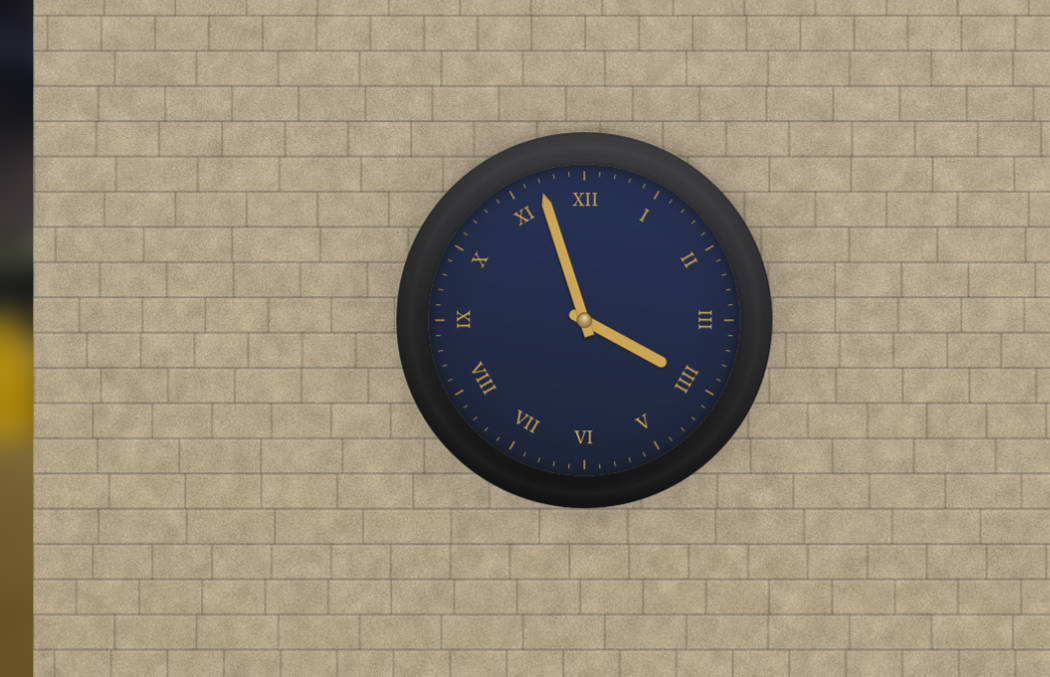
3:57
